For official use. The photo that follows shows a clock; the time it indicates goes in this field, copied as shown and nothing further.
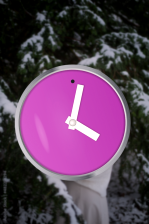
4:02
